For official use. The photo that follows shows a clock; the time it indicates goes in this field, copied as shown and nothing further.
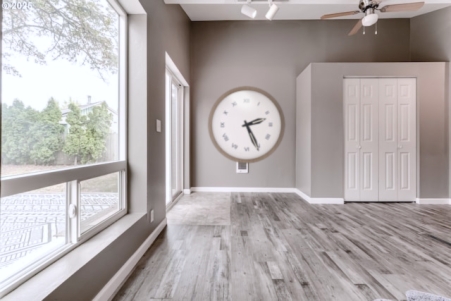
2:26
